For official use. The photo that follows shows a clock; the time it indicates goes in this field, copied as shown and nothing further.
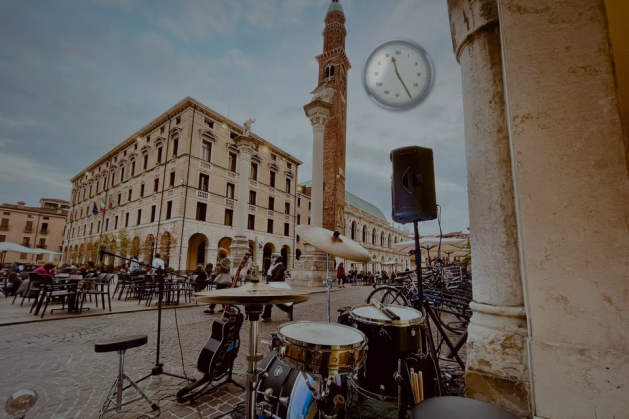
11:25
